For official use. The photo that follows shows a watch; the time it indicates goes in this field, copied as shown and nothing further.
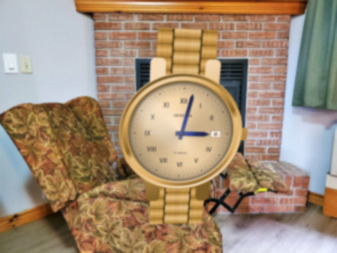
3:02
